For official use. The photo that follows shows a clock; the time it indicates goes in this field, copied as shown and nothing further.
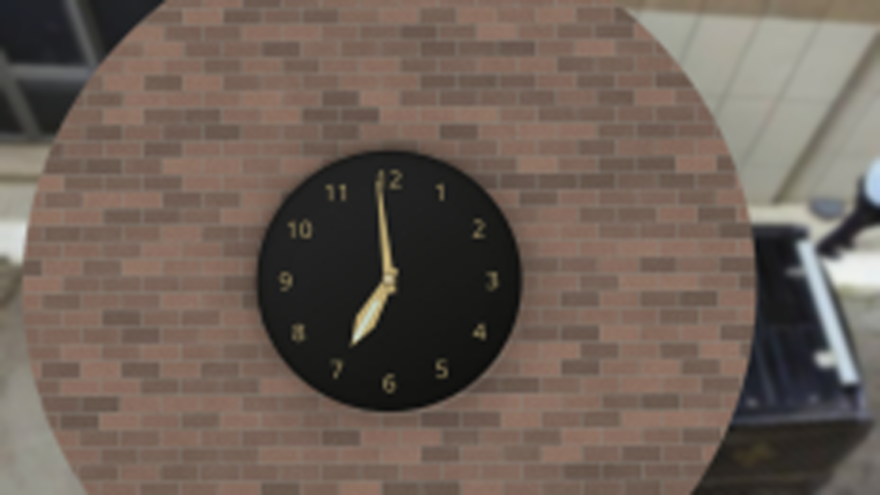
6:59
